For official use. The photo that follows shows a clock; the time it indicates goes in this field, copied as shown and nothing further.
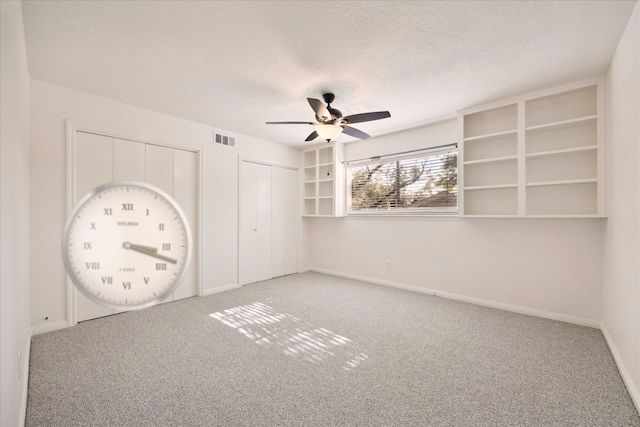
3:18
